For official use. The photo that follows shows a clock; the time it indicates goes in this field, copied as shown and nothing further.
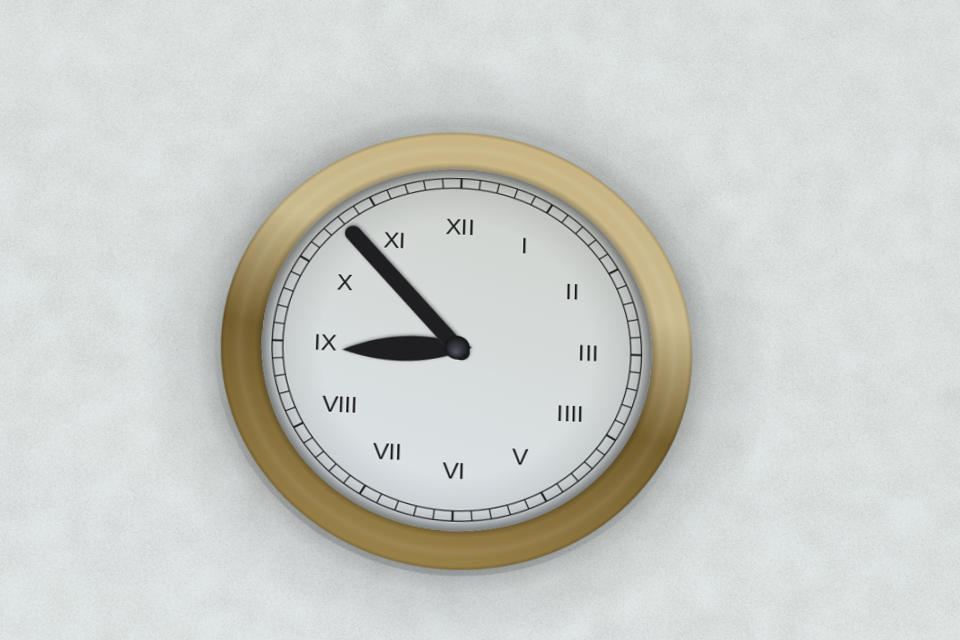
8:53
